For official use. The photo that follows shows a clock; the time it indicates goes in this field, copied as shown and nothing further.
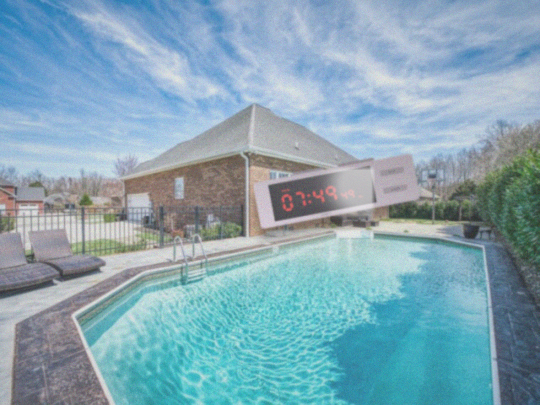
7:49
